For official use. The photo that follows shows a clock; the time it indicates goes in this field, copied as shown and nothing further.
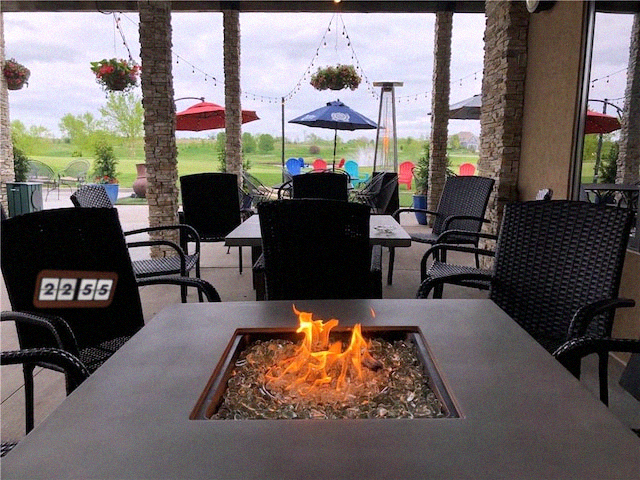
22:55
